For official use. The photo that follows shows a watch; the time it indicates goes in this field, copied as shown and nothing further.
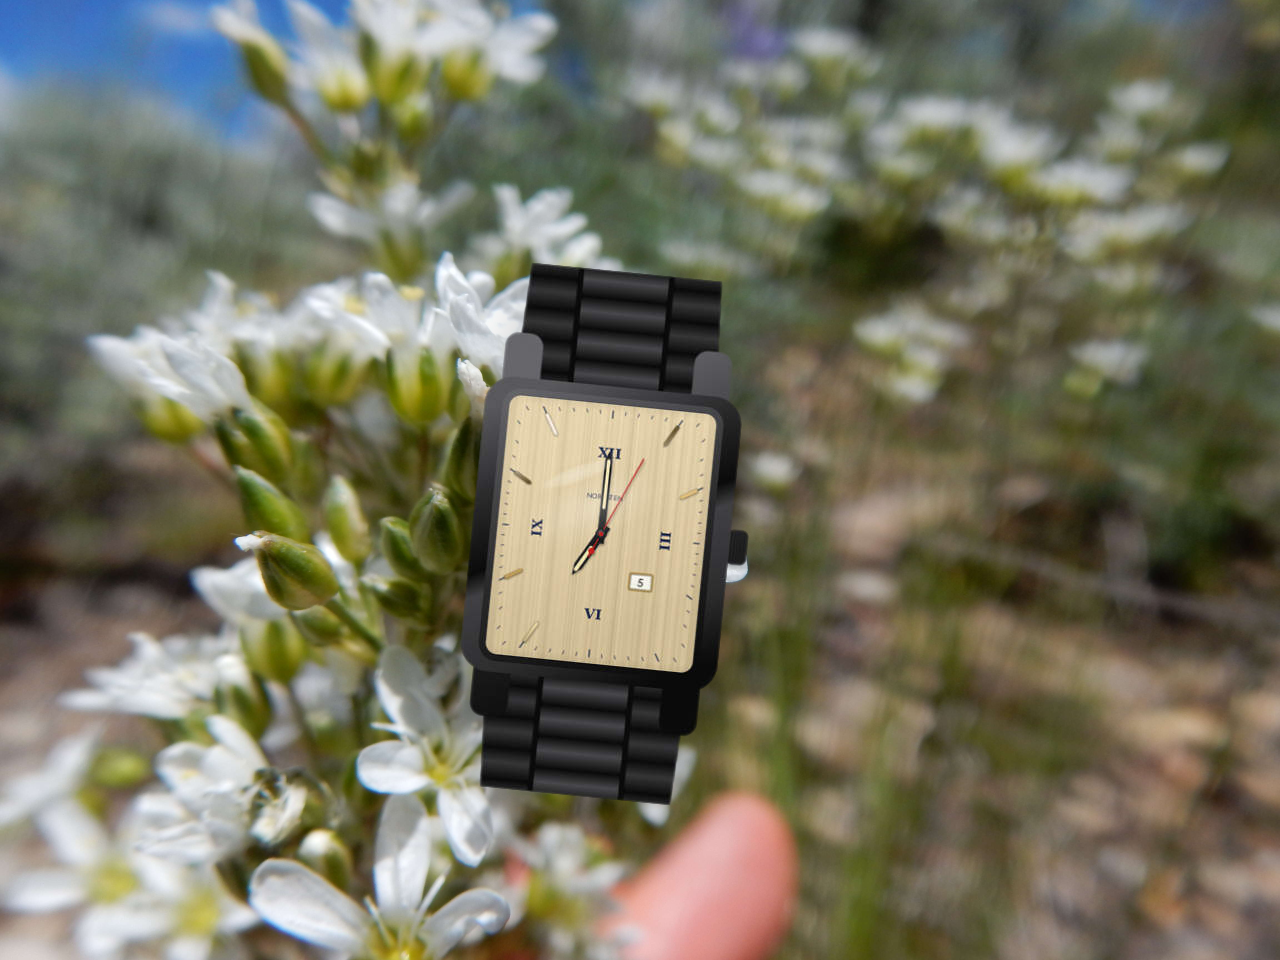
7:00:04
